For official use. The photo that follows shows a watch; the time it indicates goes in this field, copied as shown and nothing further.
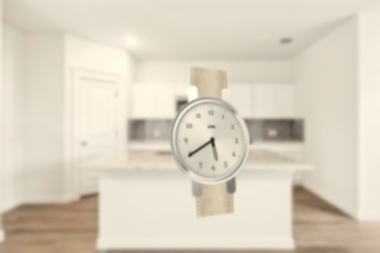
5:40
